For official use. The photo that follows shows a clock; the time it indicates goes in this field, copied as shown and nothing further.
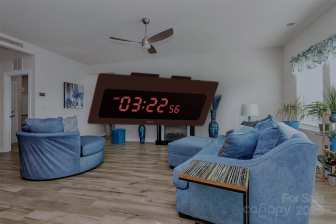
3:22:56
